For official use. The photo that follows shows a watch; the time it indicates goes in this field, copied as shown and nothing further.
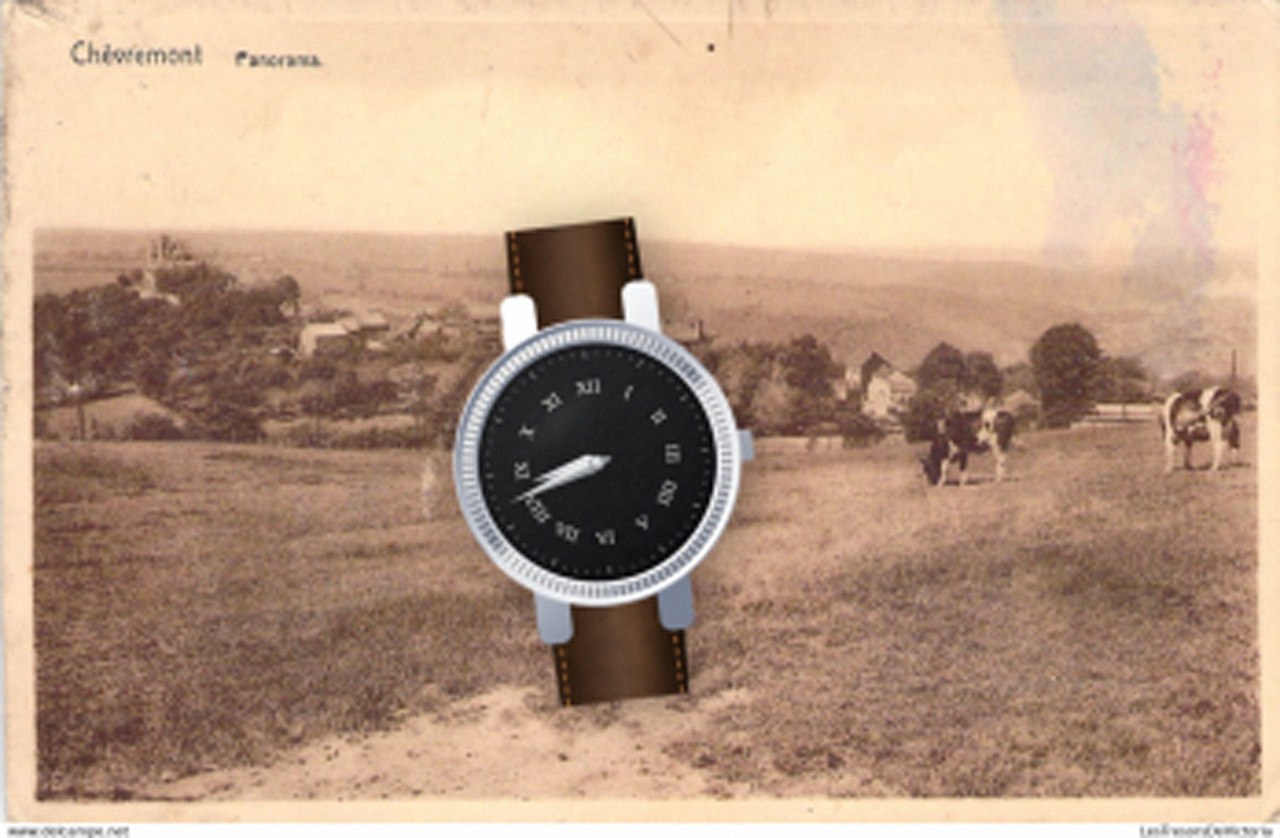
8:42
